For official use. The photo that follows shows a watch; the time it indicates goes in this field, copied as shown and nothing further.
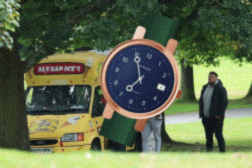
6:55
